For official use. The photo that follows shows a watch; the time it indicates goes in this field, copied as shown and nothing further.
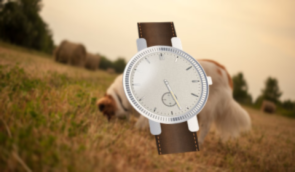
5:27
